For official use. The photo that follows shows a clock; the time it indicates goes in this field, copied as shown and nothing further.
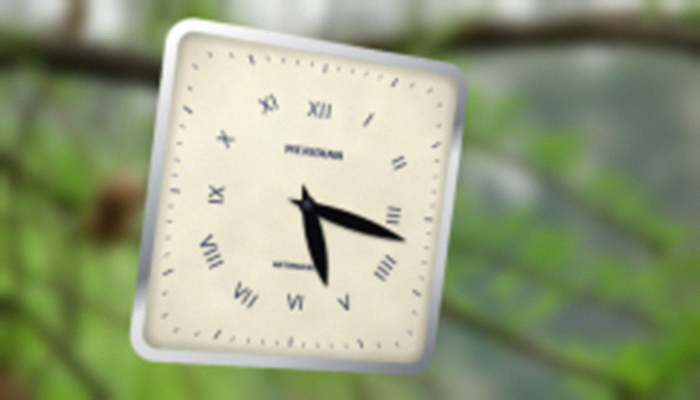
5:17
